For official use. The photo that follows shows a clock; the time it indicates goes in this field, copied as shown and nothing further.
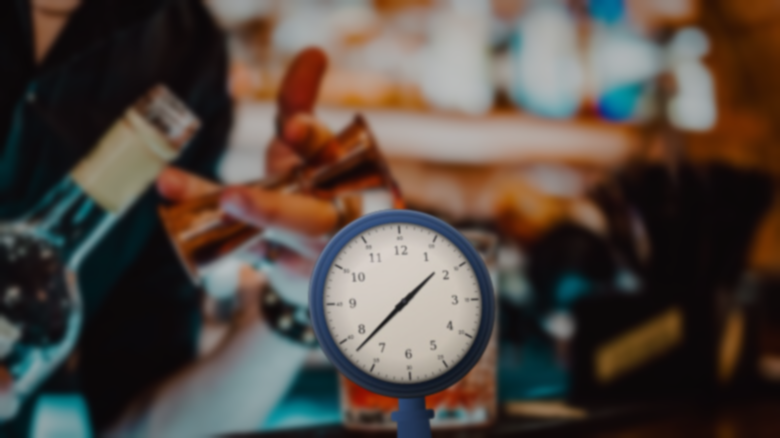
1:38
